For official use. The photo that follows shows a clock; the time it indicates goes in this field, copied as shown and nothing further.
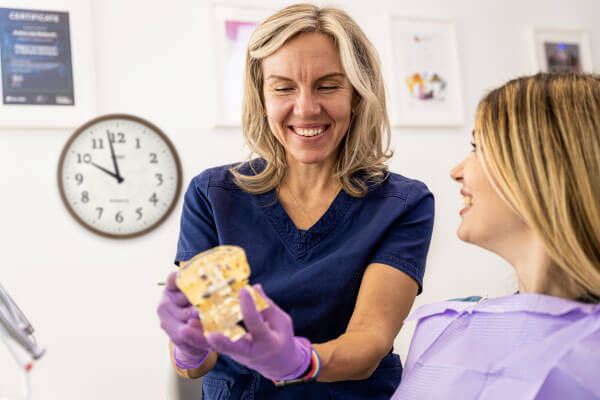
9:58
